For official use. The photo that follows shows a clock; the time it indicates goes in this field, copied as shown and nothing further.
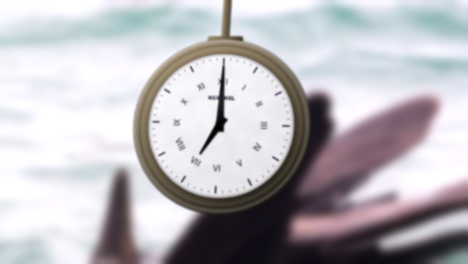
7:00
